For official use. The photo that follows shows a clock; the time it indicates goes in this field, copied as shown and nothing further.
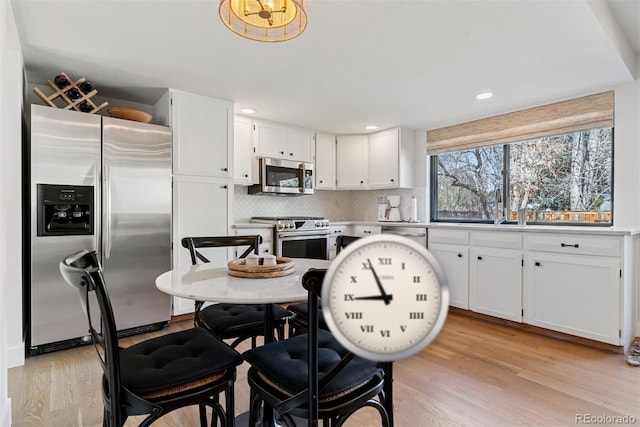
8:56
